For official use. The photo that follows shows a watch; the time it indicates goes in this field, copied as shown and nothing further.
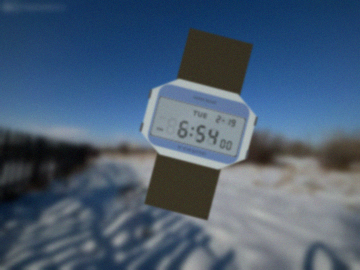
6:54
